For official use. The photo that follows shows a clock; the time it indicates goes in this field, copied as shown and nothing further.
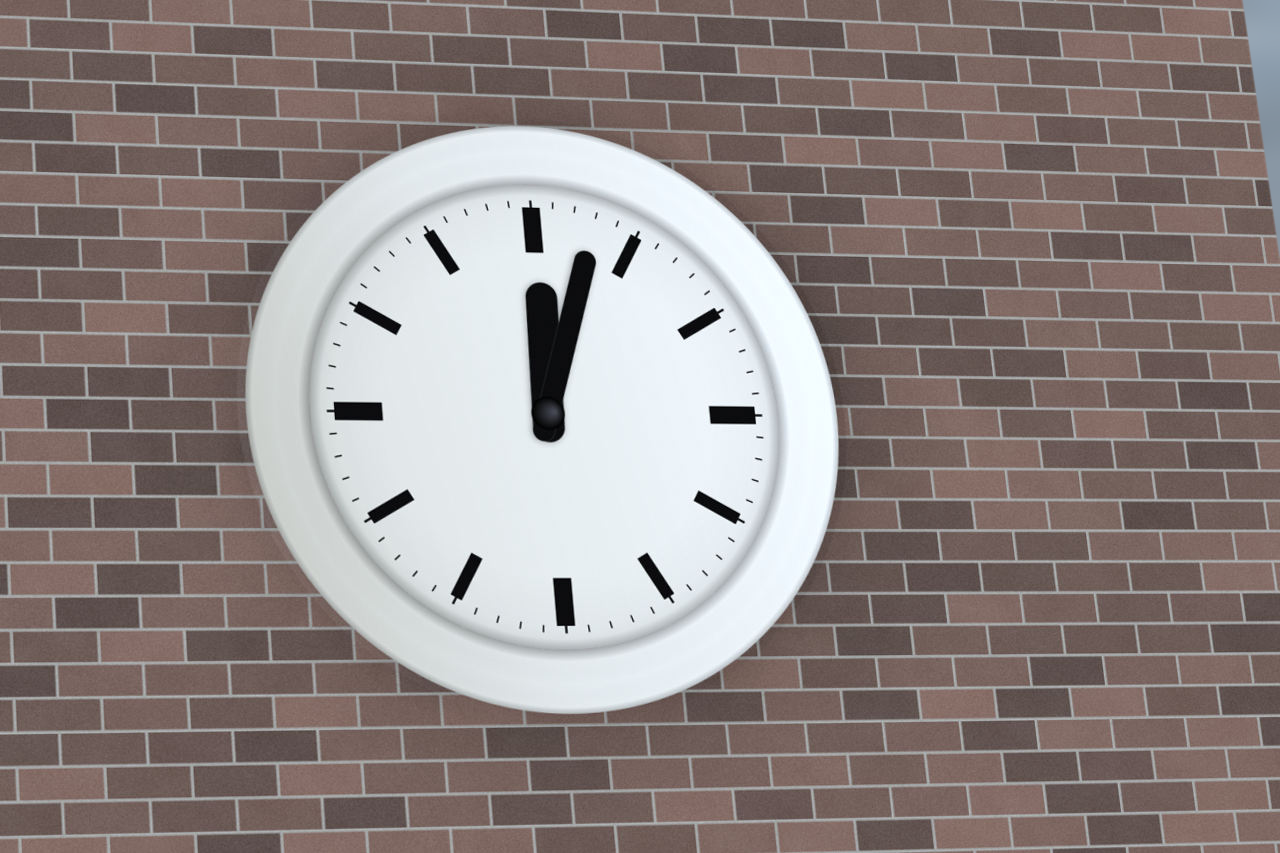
12:03
